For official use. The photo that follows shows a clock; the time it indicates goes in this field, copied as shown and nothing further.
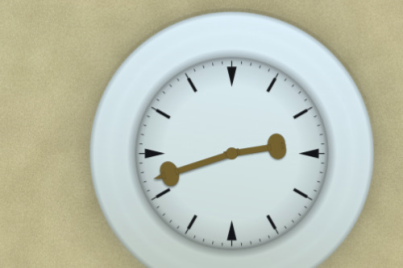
2:42
